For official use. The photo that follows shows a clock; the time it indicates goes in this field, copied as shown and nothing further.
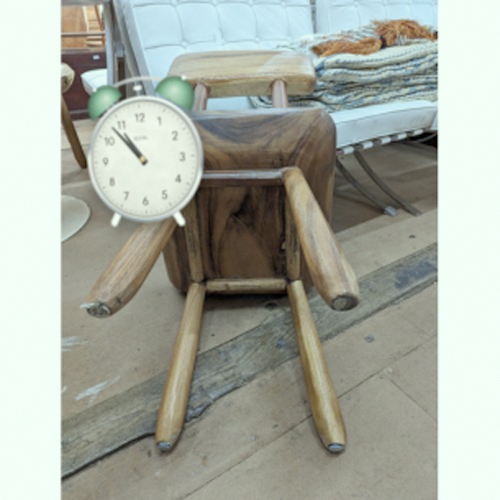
10:53
